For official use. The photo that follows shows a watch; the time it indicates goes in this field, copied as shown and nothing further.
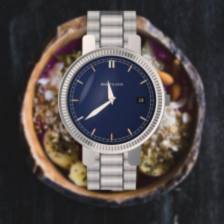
11:39
